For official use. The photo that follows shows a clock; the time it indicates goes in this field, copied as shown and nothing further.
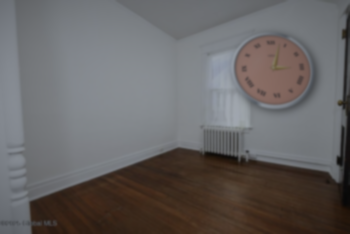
3:03
